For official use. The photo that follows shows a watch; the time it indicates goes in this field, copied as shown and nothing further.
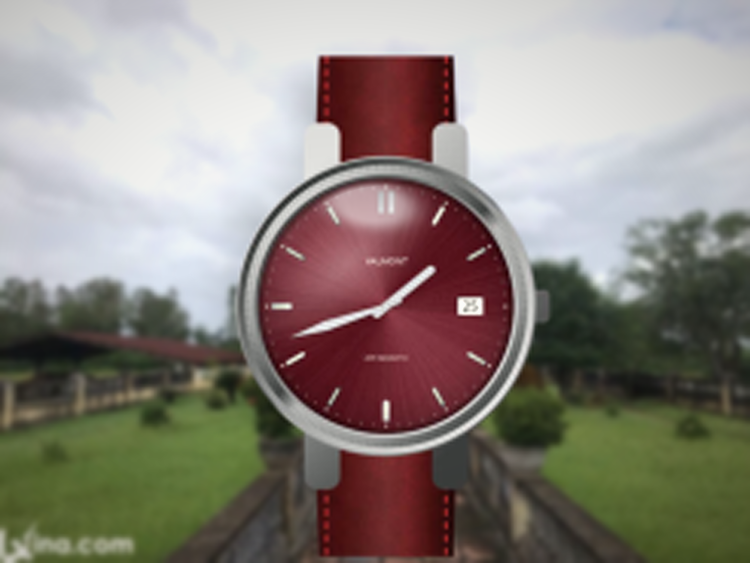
1:42
